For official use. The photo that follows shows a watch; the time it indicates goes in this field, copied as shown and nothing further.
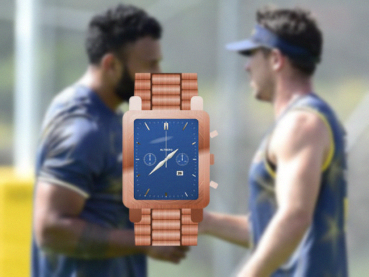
1:38
